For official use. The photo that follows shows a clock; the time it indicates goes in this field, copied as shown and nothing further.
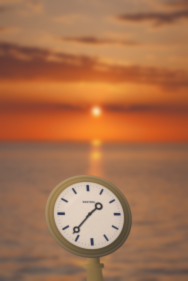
1:37
